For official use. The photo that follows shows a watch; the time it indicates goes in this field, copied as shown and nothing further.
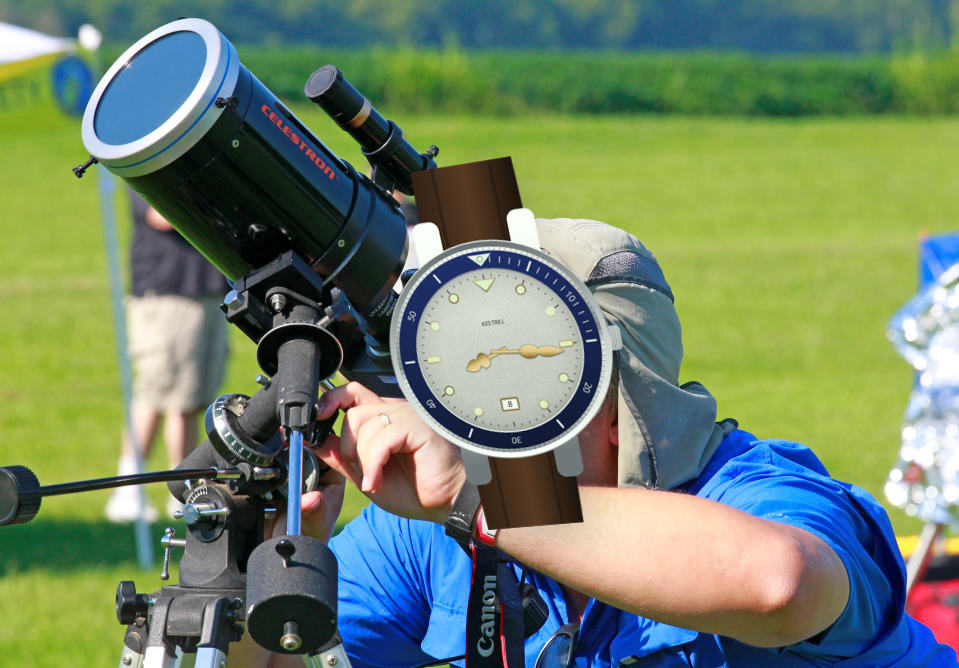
8:16
